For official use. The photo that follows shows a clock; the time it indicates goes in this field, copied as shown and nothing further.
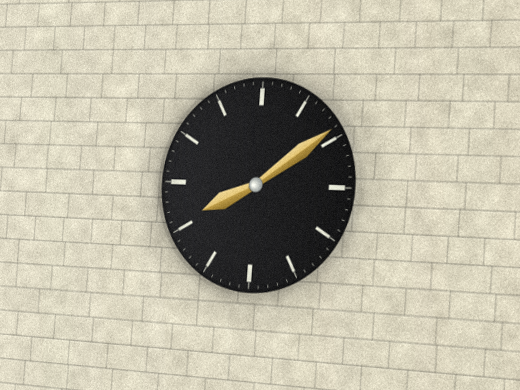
8:09
